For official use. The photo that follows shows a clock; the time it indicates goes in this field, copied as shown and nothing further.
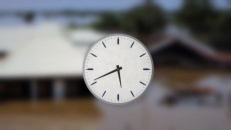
5:41
